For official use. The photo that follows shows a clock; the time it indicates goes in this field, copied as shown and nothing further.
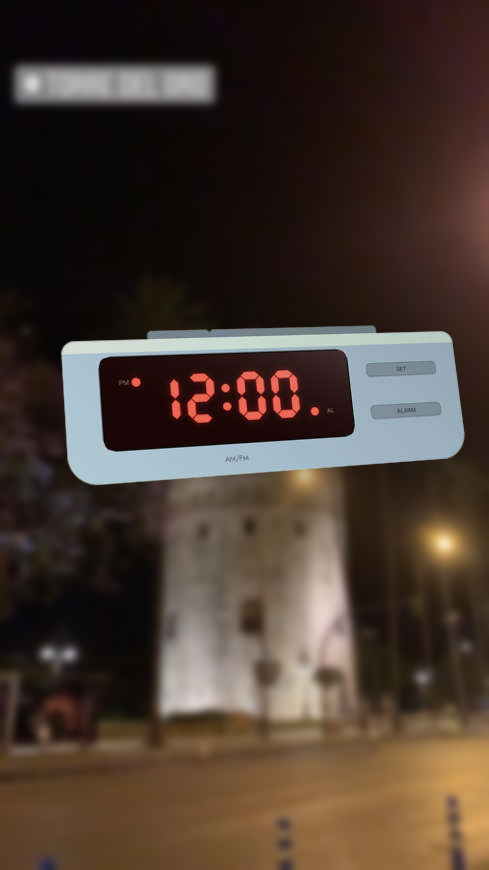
12:00
